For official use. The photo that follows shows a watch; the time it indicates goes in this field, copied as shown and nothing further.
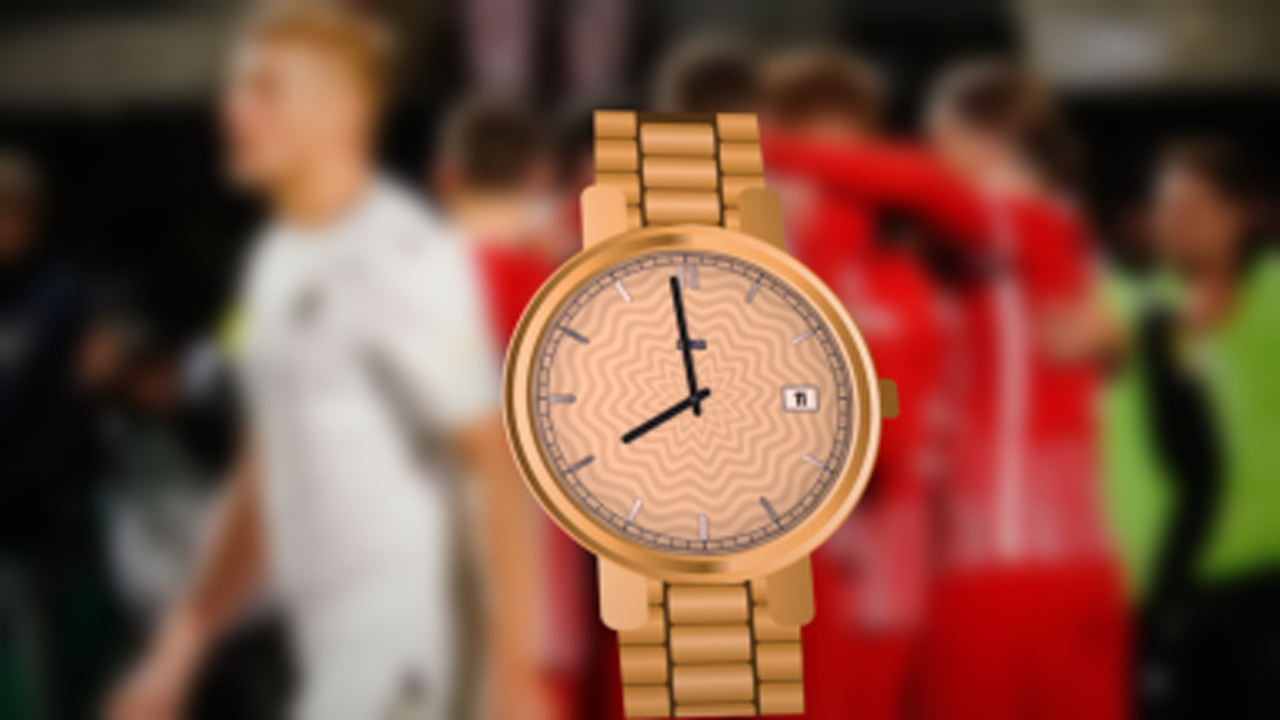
7:59
